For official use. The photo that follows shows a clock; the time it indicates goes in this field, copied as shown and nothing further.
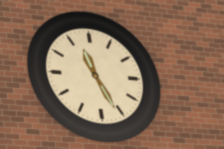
11:26
